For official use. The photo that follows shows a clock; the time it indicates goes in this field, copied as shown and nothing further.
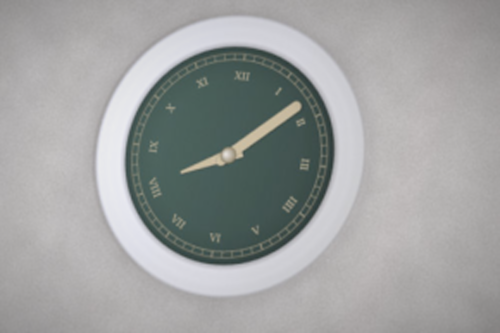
8:08
